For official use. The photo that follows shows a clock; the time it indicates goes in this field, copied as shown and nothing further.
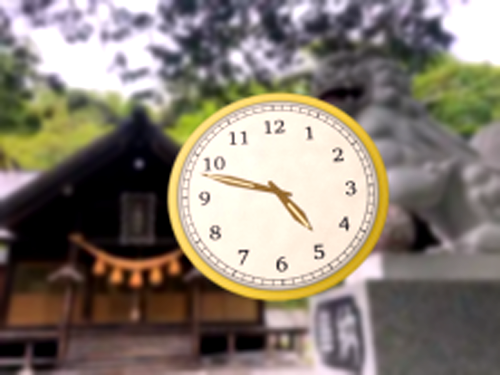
4:48
